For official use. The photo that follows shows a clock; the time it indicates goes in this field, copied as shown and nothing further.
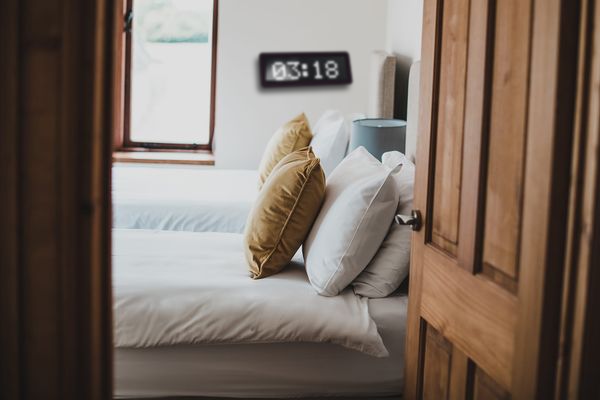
3:18
